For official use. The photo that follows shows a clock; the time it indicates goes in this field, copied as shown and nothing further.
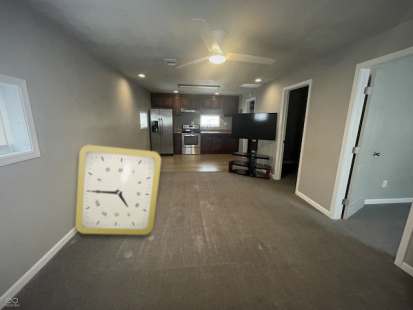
4:45
